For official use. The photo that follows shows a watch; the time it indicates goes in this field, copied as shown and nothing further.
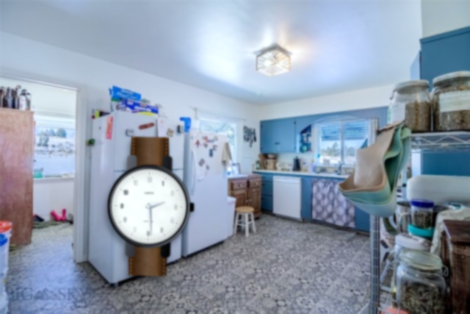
2:29
